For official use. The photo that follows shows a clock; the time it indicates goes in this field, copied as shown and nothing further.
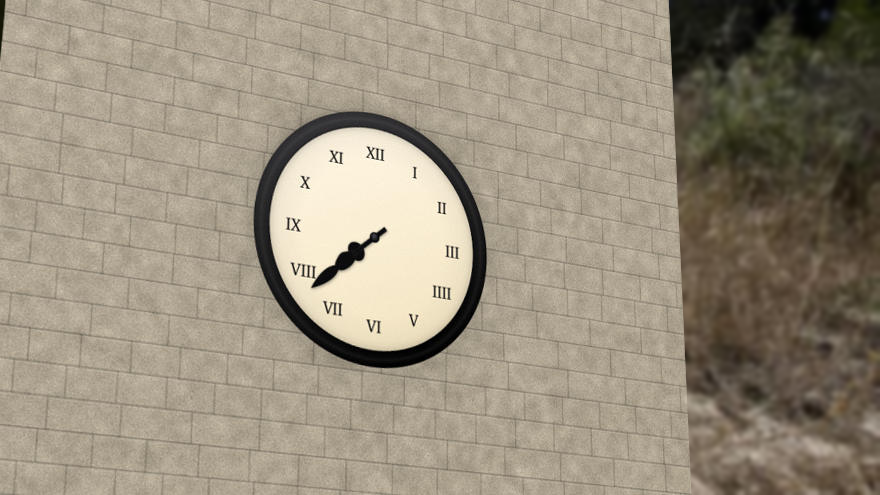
7:38
